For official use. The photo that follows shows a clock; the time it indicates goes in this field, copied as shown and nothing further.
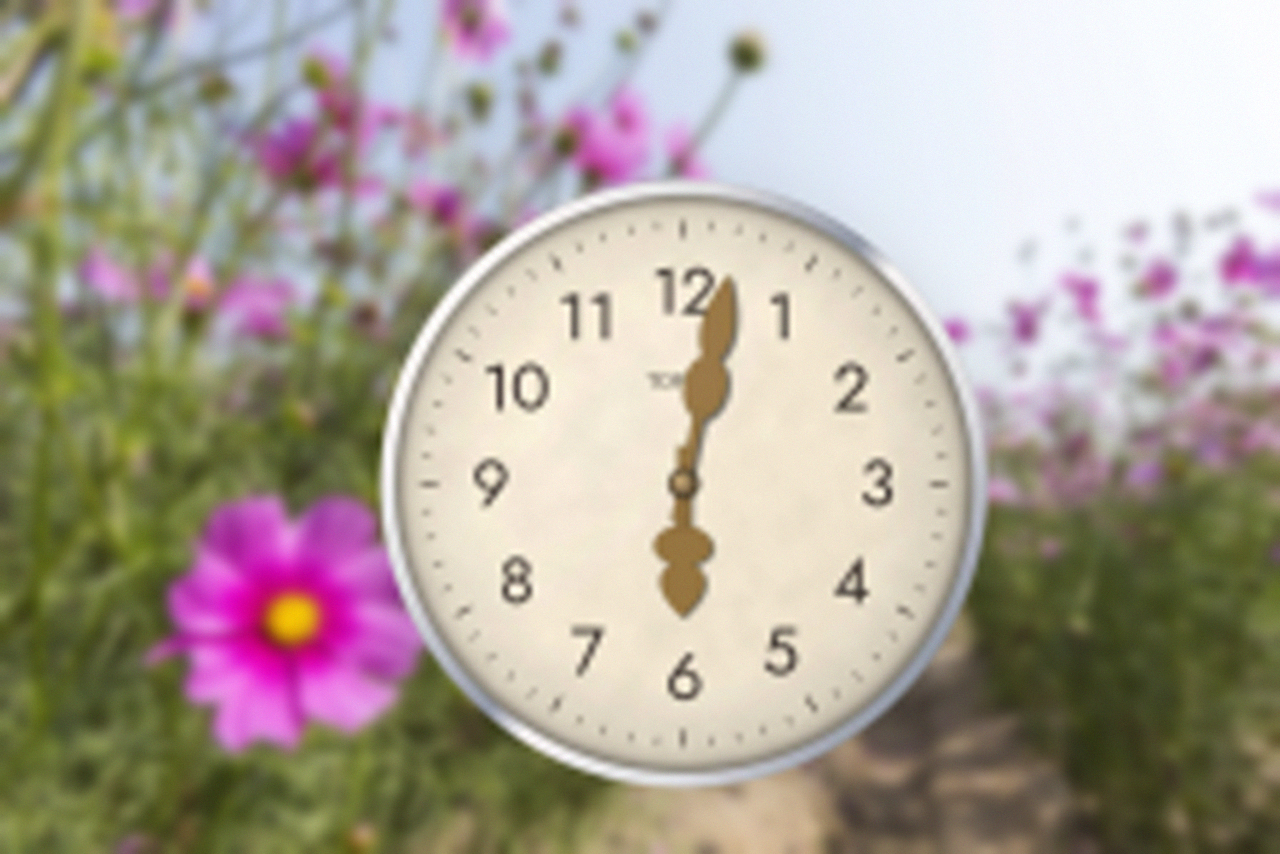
6:02
